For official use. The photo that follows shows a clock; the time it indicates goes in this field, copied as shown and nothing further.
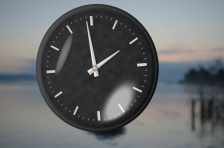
1:59
